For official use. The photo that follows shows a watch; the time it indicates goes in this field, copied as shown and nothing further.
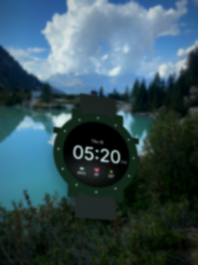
5:20
